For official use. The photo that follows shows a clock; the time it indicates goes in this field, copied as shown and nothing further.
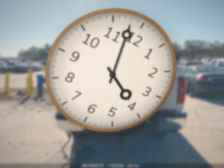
3:58
